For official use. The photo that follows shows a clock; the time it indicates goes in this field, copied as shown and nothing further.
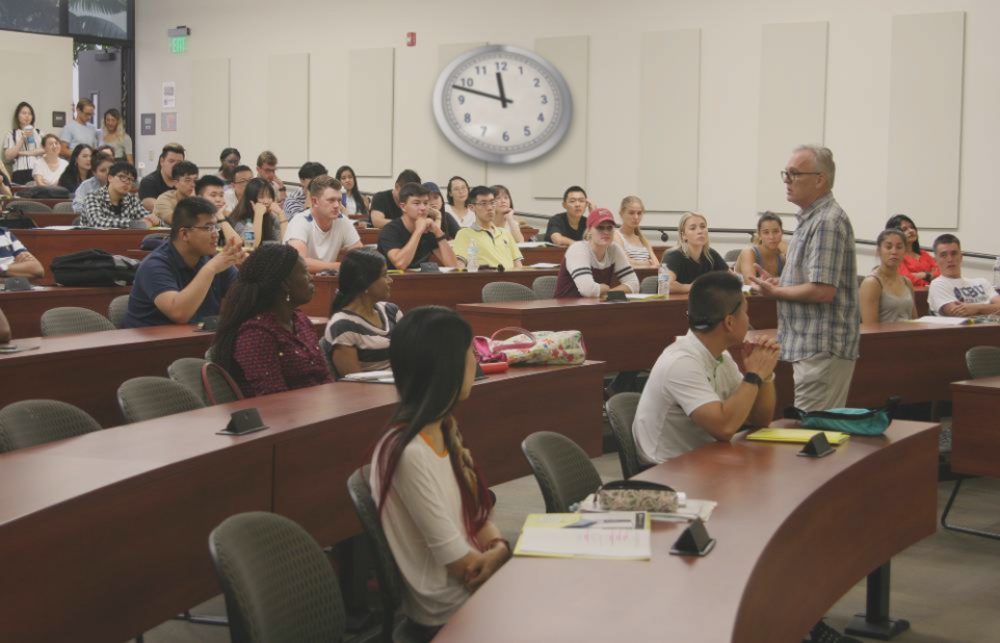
11:48
